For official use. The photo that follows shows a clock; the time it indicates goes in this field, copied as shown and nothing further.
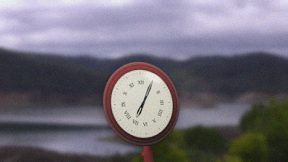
7:05
